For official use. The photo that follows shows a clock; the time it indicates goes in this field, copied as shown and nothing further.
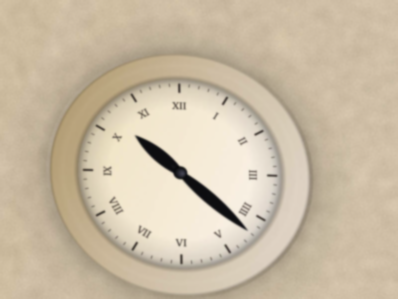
10:22
